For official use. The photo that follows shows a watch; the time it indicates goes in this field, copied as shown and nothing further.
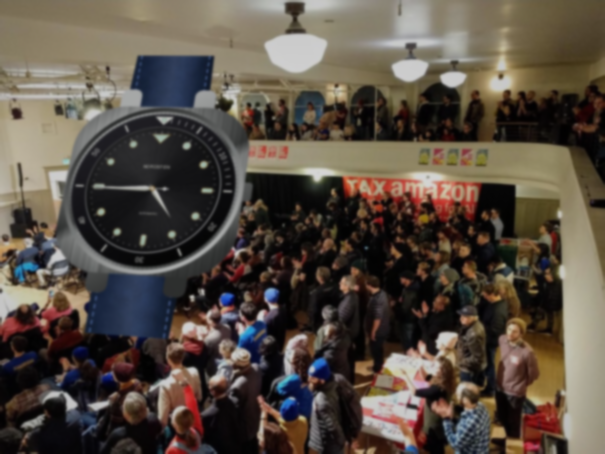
4:44:45
